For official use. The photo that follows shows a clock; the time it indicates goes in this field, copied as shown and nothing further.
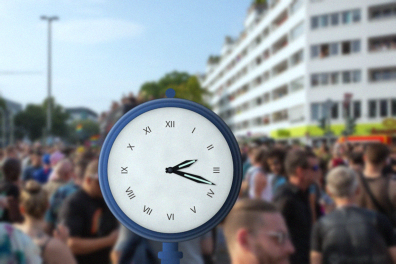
2:18
